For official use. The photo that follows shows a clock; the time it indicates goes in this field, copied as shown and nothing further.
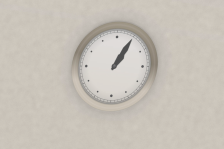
1:05
